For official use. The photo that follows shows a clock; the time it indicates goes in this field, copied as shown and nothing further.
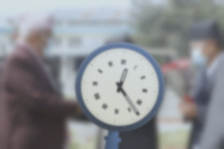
12:23
